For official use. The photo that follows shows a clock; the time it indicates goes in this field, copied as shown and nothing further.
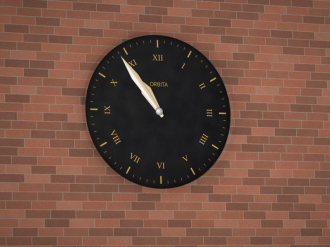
10:54
